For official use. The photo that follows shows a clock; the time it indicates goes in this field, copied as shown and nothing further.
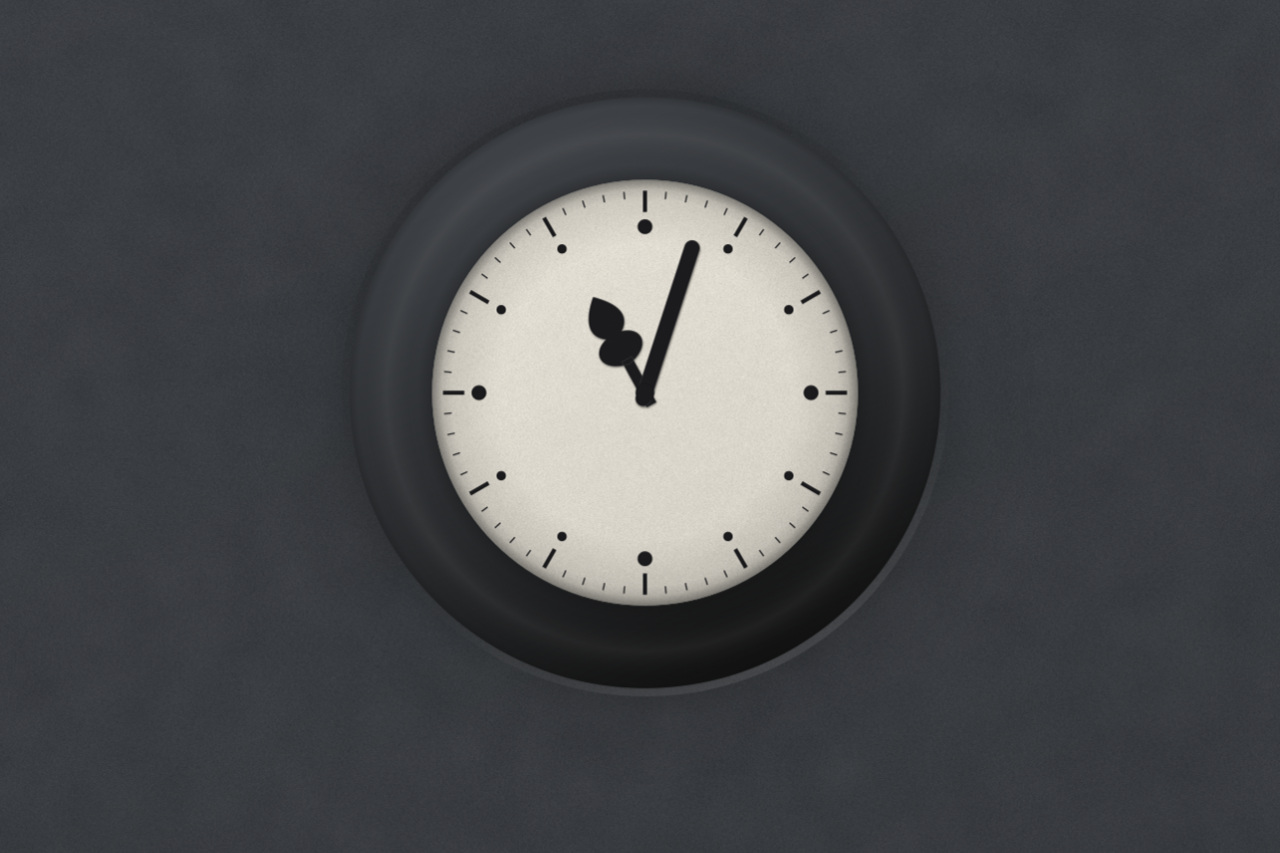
11:03
